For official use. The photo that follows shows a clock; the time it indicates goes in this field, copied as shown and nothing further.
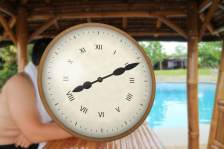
8:11
